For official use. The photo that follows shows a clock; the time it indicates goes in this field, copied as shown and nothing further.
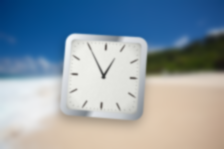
12:55
